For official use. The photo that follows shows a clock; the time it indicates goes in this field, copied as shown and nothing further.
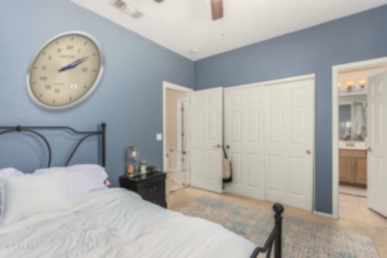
2:10
